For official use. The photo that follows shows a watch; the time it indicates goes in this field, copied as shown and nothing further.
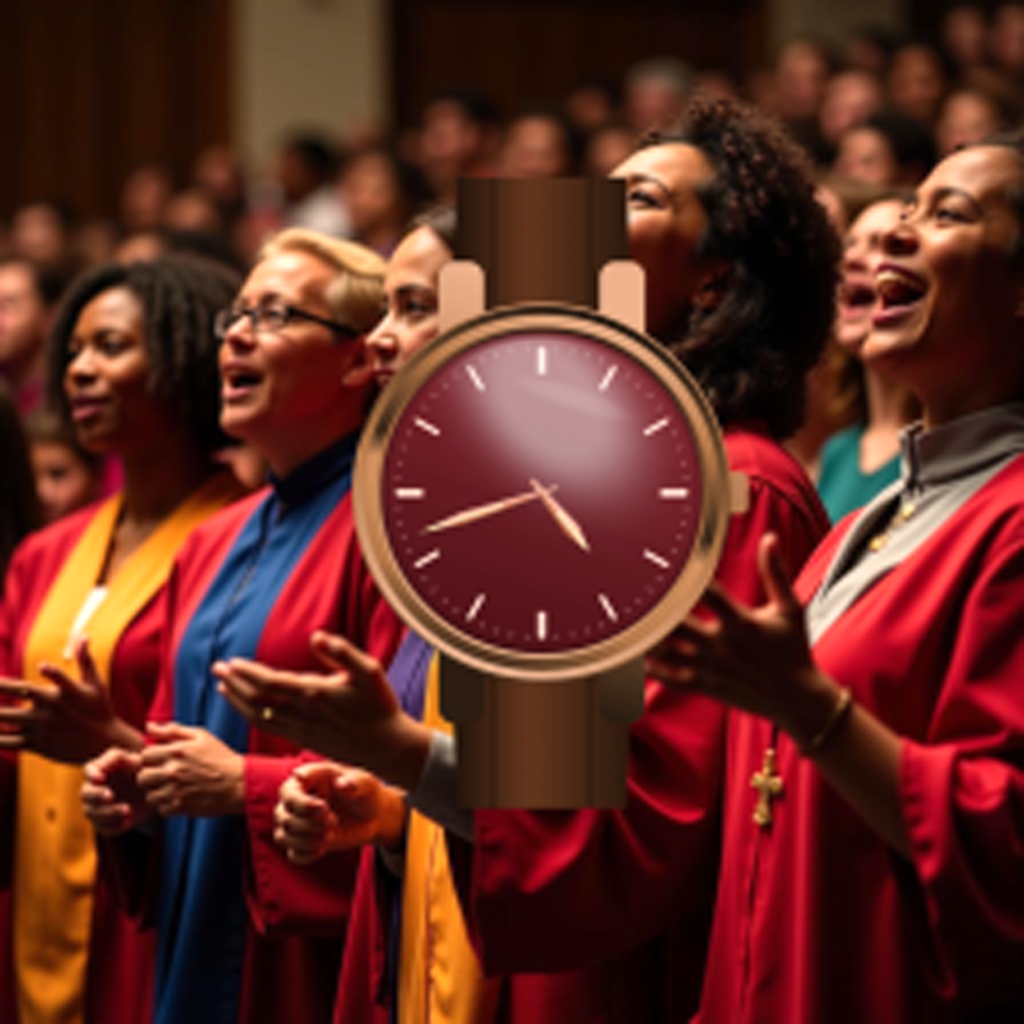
4:42
